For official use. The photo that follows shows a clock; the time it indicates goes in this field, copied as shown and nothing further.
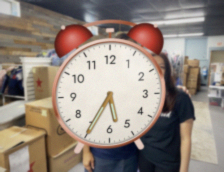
5:35
